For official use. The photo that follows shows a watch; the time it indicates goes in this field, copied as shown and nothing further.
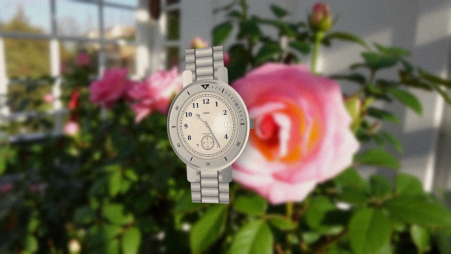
10:25
